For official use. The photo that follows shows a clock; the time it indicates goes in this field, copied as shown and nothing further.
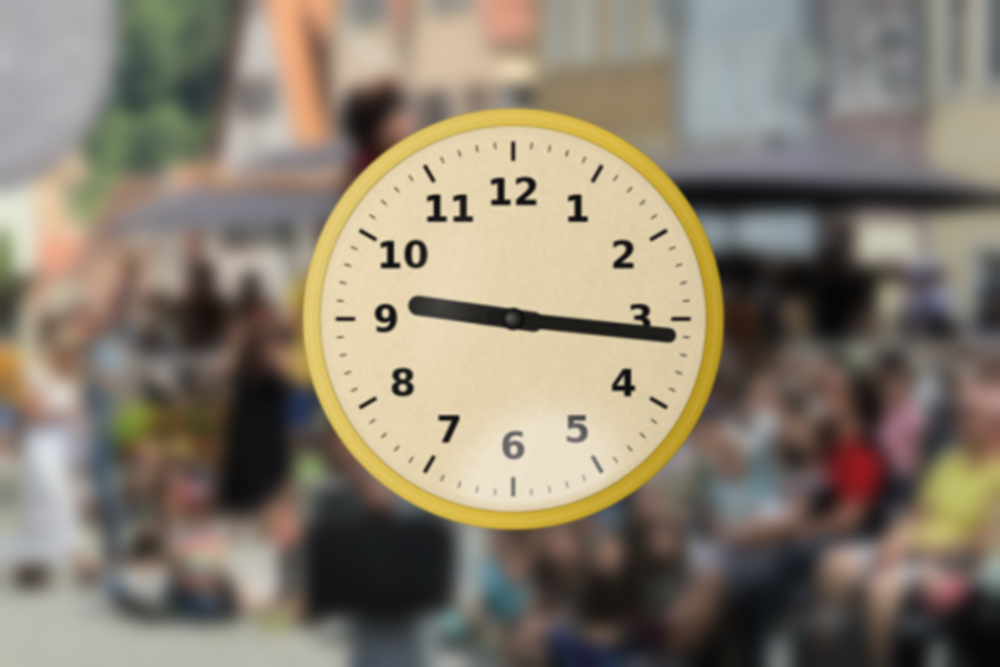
9:16
